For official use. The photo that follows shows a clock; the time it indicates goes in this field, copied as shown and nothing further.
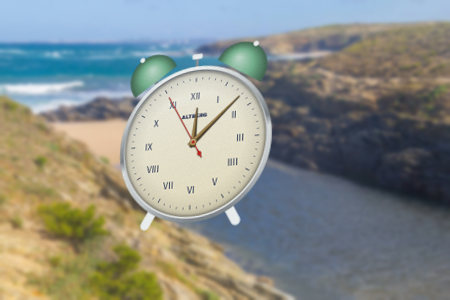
12:07:55
